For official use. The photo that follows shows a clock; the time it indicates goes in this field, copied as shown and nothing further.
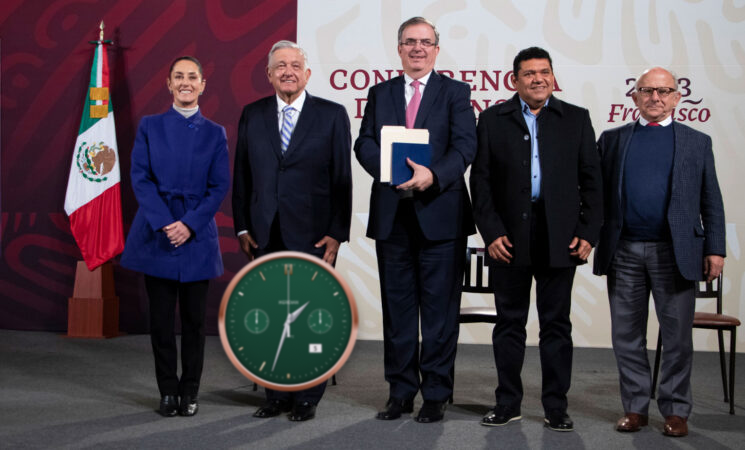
1:33
